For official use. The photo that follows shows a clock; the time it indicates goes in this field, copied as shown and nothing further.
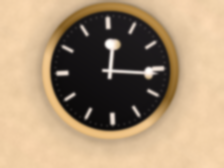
12:16
